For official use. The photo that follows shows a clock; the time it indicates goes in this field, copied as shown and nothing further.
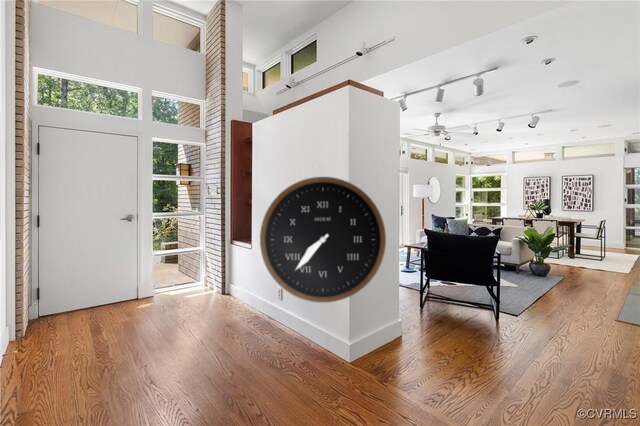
7:37
